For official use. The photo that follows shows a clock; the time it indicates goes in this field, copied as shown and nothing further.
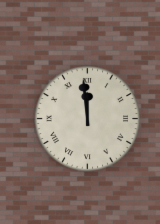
11:59
